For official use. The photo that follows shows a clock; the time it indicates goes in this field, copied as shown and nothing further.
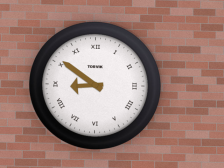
8:51
